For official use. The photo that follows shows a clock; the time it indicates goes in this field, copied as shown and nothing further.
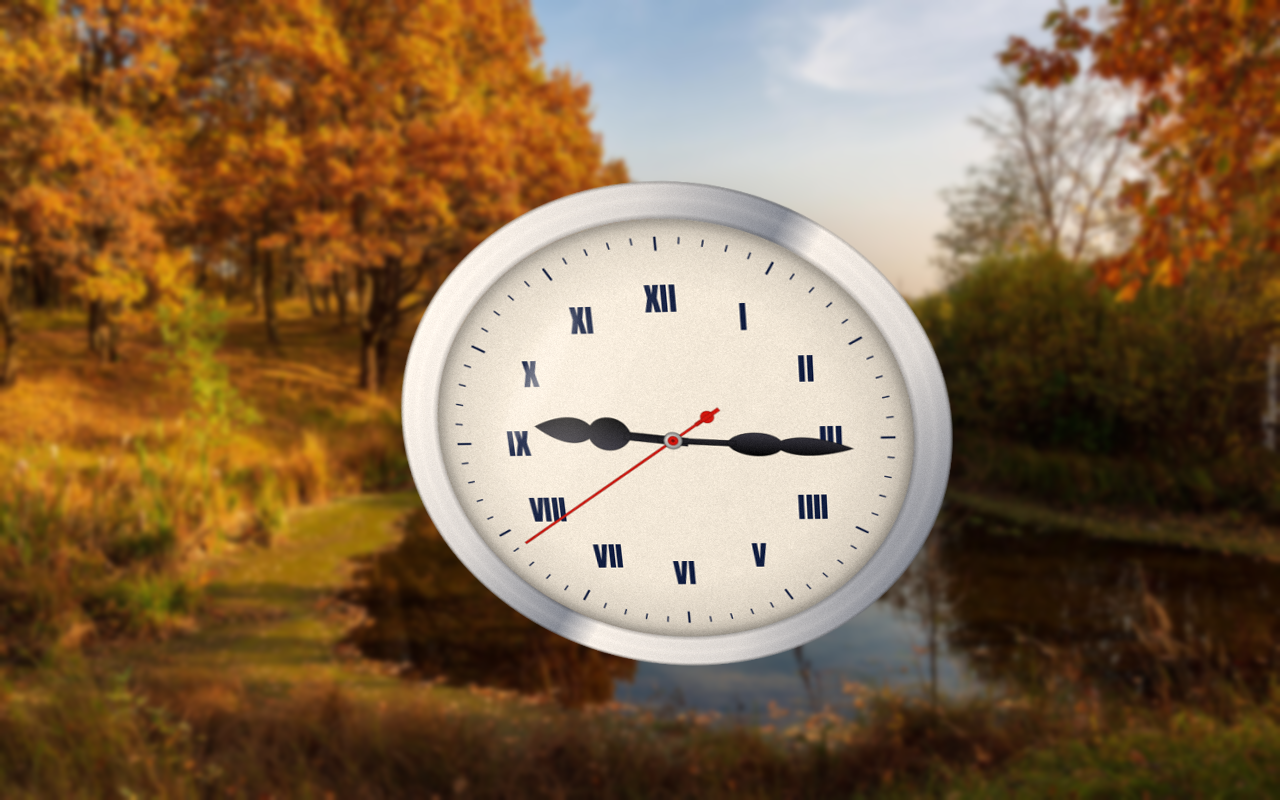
9:15:39
